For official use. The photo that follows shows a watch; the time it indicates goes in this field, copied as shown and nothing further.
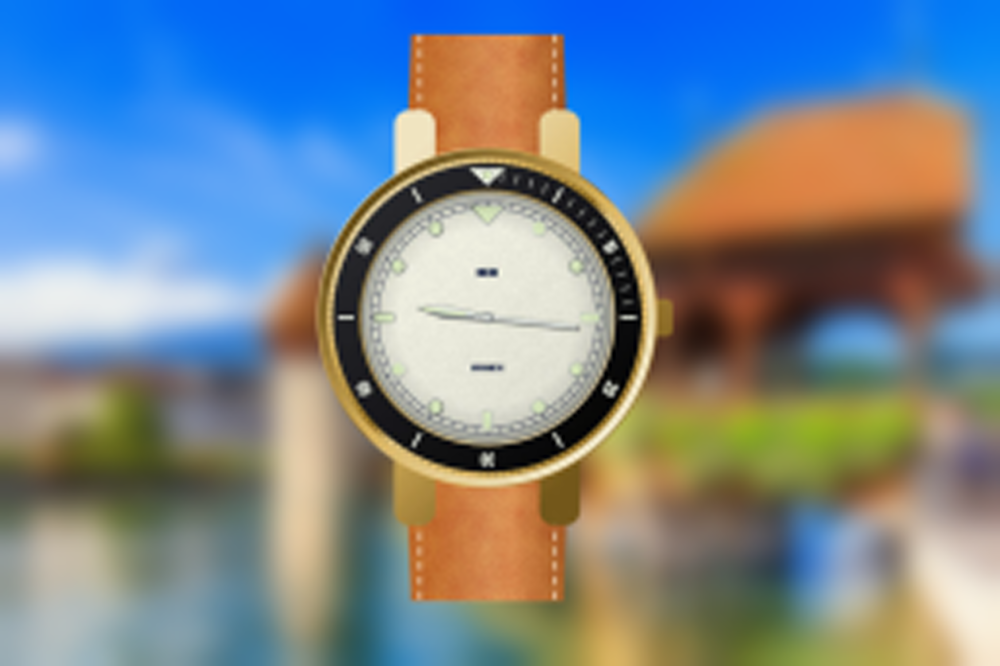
9:16
